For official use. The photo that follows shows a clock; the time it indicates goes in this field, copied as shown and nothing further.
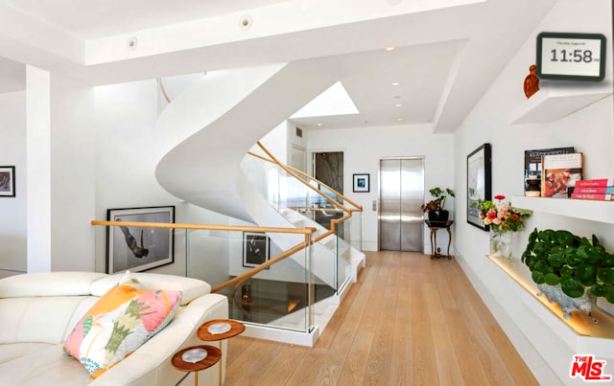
11:58
